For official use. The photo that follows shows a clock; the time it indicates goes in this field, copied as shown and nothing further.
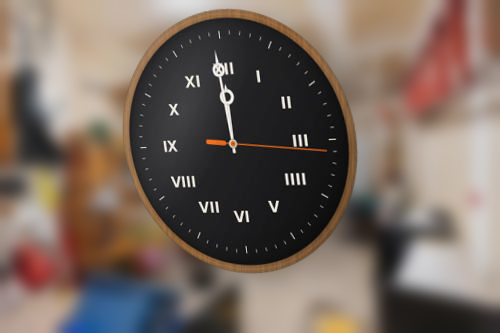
11:59:16
